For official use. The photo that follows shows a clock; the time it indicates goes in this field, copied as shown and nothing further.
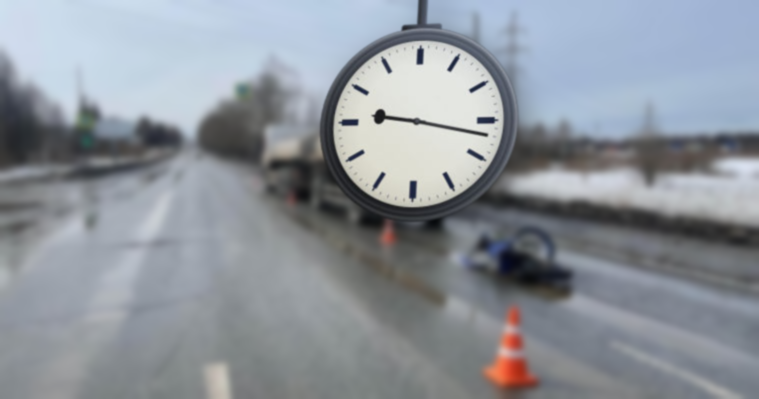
9:17
